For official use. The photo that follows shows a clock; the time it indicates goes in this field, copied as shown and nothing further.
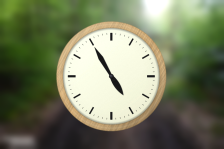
4:55
